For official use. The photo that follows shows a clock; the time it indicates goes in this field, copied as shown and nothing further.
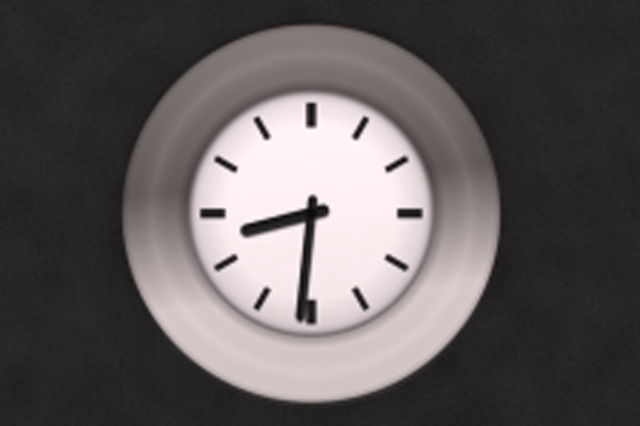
8:31
